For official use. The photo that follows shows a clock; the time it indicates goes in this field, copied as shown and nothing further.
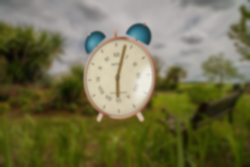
6:03
